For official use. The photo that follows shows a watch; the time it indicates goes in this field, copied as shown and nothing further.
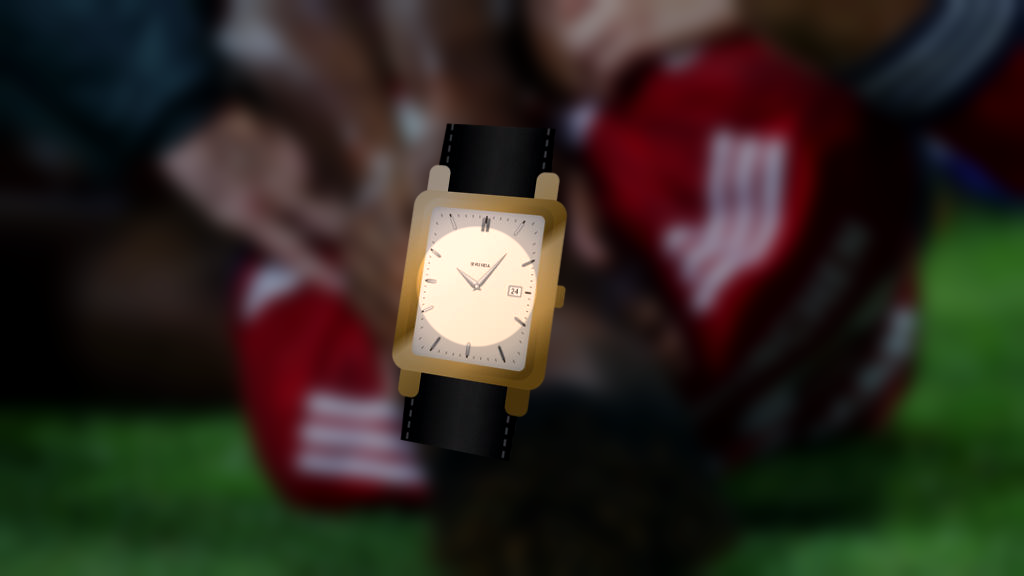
10:06
